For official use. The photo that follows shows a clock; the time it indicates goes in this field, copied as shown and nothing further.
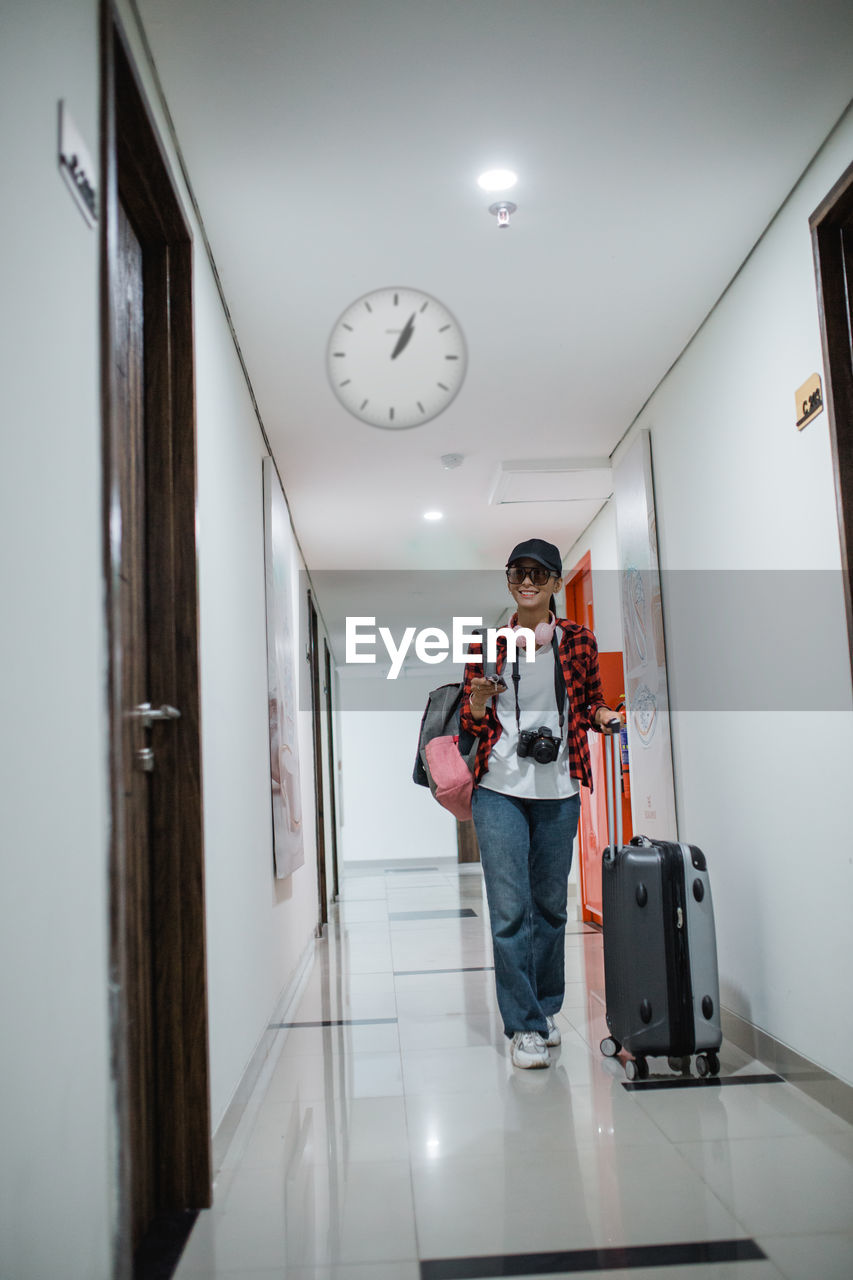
1:04
